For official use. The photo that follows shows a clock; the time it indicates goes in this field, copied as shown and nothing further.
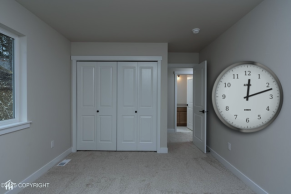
12:12
